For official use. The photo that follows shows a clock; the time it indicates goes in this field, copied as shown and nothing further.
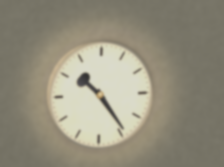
10:24
